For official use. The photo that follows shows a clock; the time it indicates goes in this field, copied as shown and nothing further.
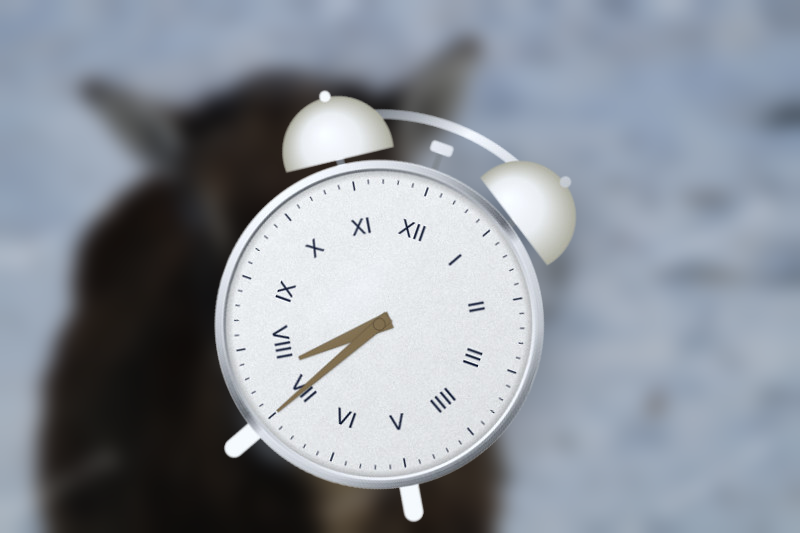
7:35
